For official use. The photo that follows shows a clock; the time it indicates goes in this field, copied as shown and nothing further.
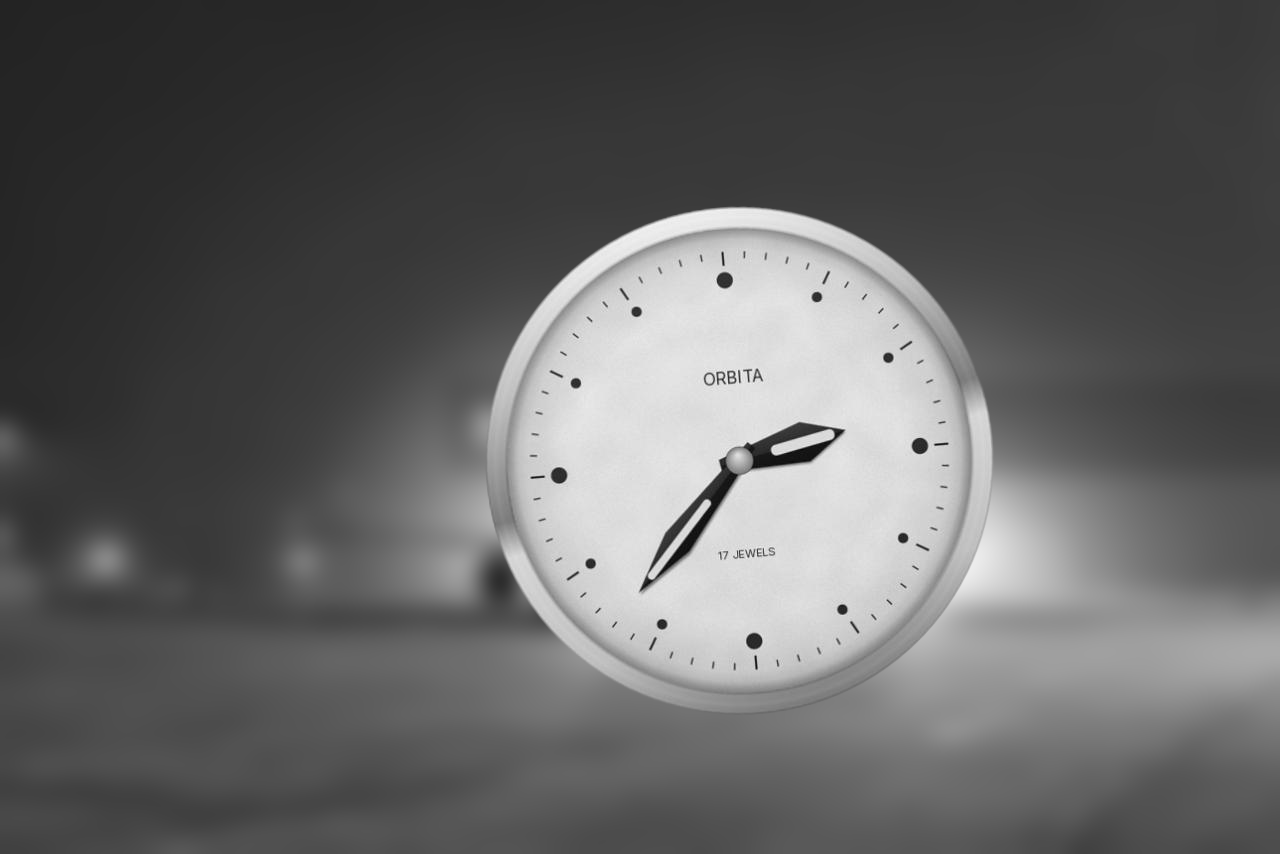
2:37
